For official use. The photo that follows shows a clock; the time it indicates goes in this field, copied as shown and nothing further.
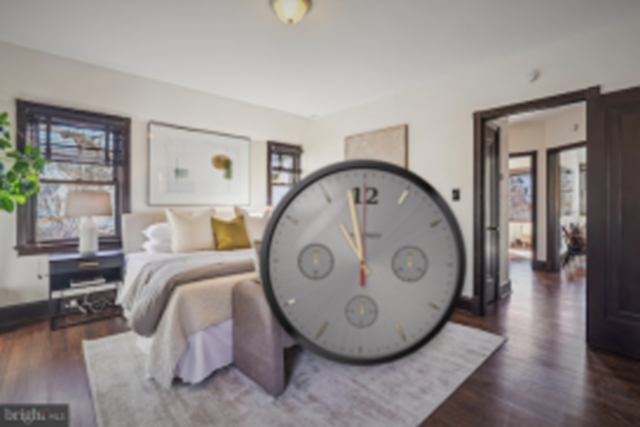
10:58
